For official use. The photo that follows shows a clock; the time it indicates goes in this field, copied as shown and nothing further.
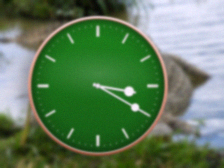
3:20
